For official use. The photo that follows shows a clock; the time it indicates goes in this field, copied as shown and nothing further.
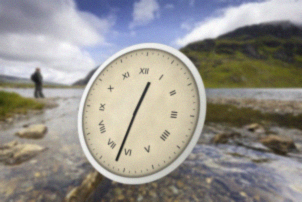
12:32
